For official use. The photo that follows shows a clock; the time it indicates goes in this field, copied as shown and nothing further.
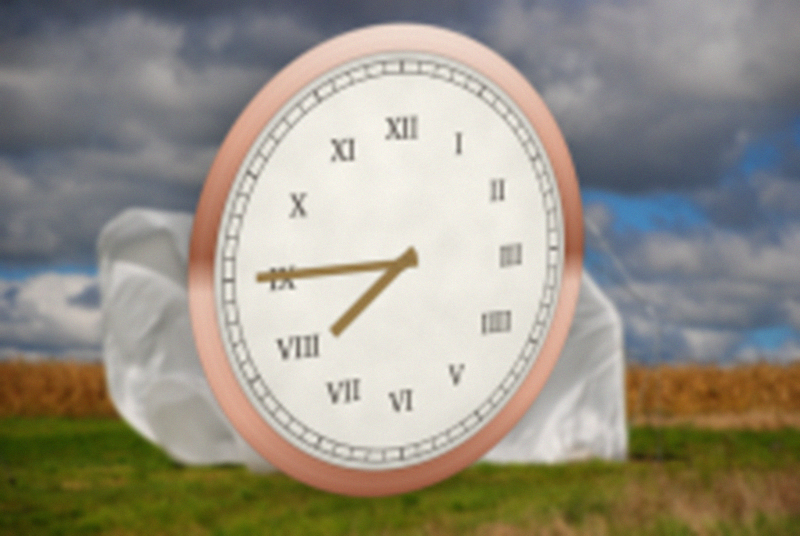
7:45
